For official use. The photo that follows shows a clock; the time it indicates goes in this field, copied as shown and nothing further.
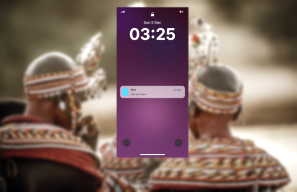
3:25
